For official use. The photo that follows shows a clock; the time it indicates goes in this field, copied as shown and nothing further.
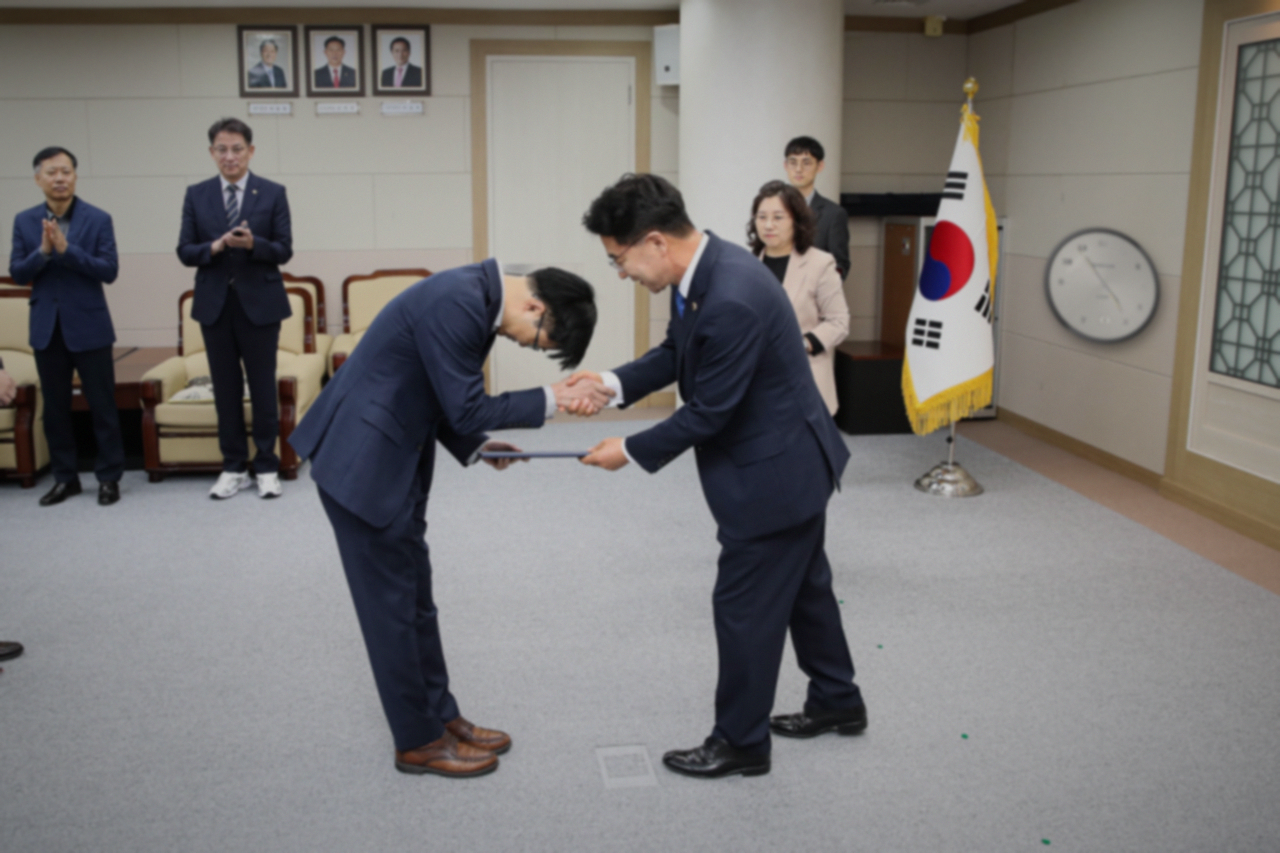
4:54
